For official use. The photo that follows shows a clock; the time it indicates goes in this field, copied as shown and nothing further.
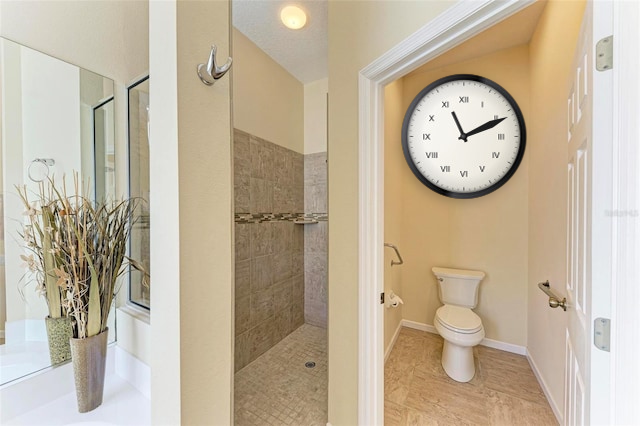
11:11
